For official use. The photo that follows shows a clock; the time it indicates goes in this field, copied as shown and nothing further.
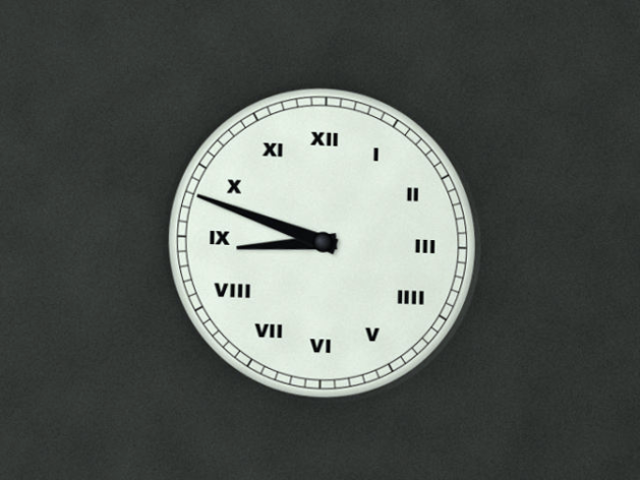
8:48
